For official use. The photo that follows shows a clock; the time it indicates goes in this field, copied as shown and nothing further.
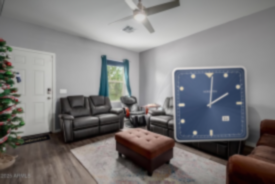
2:01
